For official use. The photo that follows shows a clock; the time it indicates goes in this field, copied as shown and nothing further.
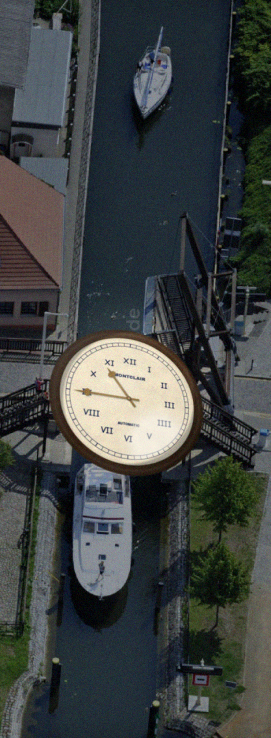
10:45
